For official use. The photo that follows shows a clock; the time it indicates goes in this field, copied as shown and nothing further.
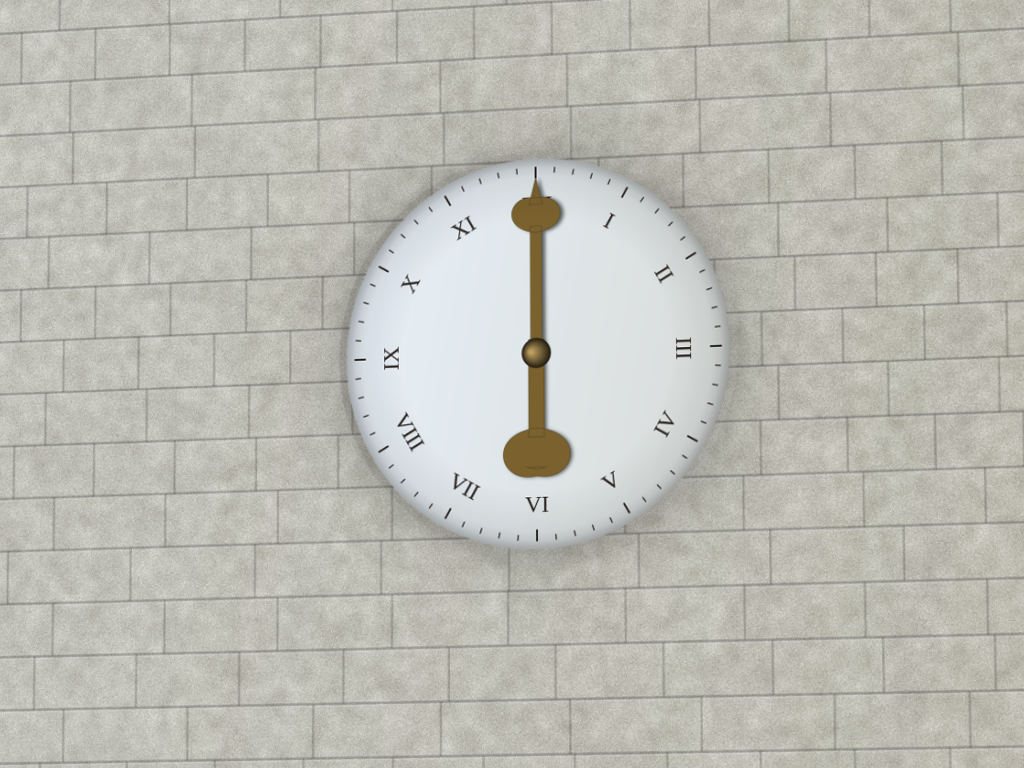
6:00
